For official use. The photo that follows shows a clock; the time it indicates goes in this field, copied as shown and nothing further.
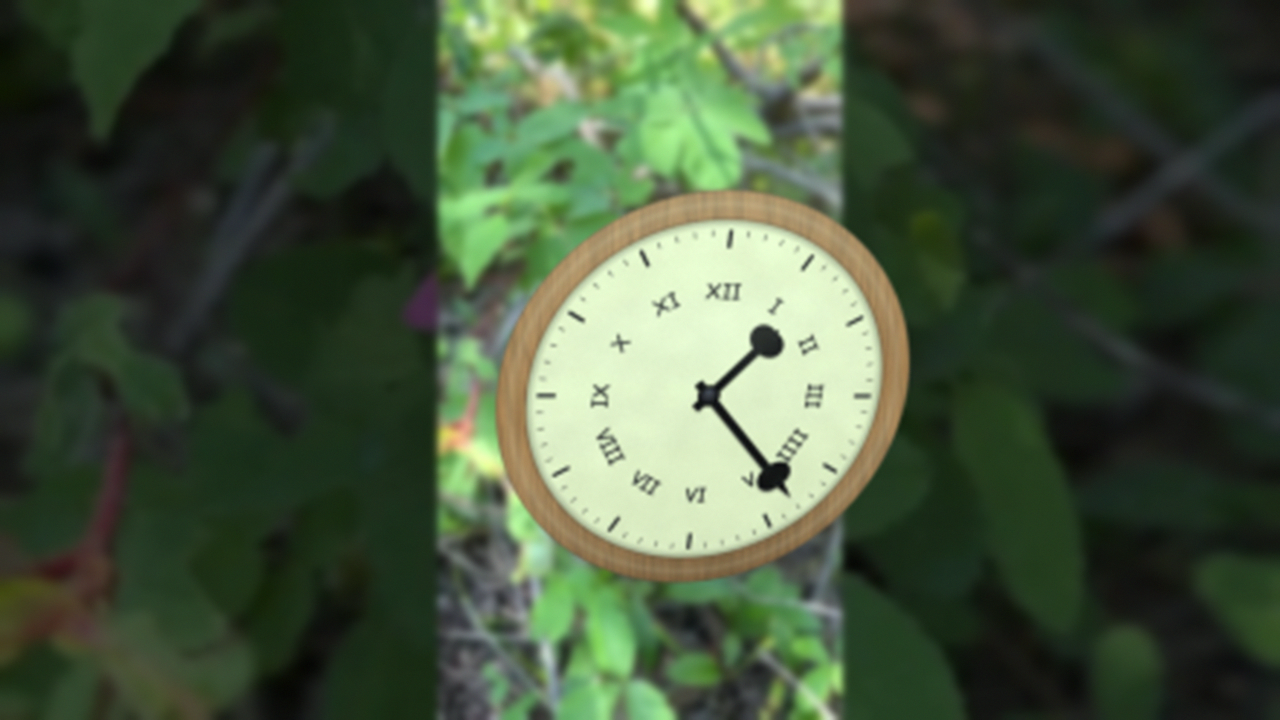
1:23
